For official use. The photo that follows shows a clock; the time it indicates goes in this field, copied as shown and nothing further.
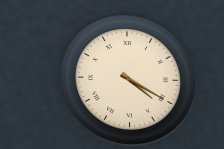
4:20
